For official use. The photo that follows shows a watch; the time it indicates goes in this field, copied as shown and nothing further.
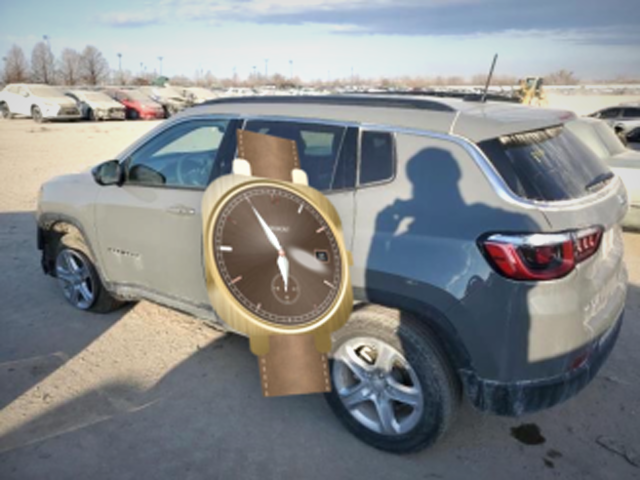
5:55
